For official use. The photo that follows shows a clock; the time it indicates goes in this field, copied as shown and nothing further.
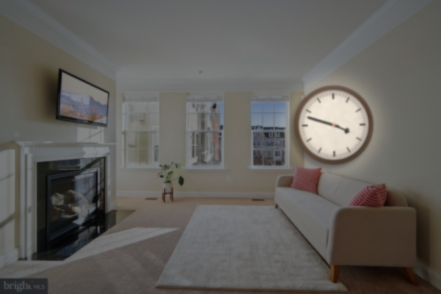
3:48
